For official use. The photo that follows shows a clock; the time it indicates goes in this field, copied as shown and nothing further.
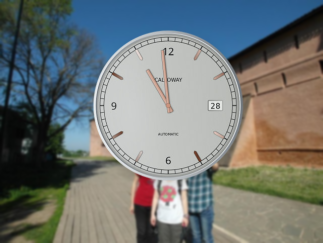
10:59
